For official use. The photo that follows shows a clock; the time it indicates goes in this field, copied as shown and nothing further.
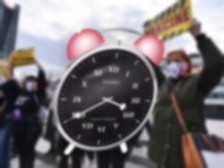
3:40
